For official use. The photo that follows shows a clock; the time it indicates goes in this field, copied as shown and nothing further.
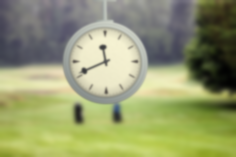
11:41
